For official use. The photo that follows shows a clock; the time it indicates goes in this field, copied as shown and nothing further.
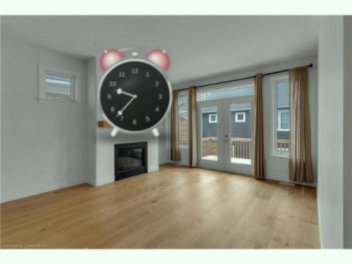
9:37
